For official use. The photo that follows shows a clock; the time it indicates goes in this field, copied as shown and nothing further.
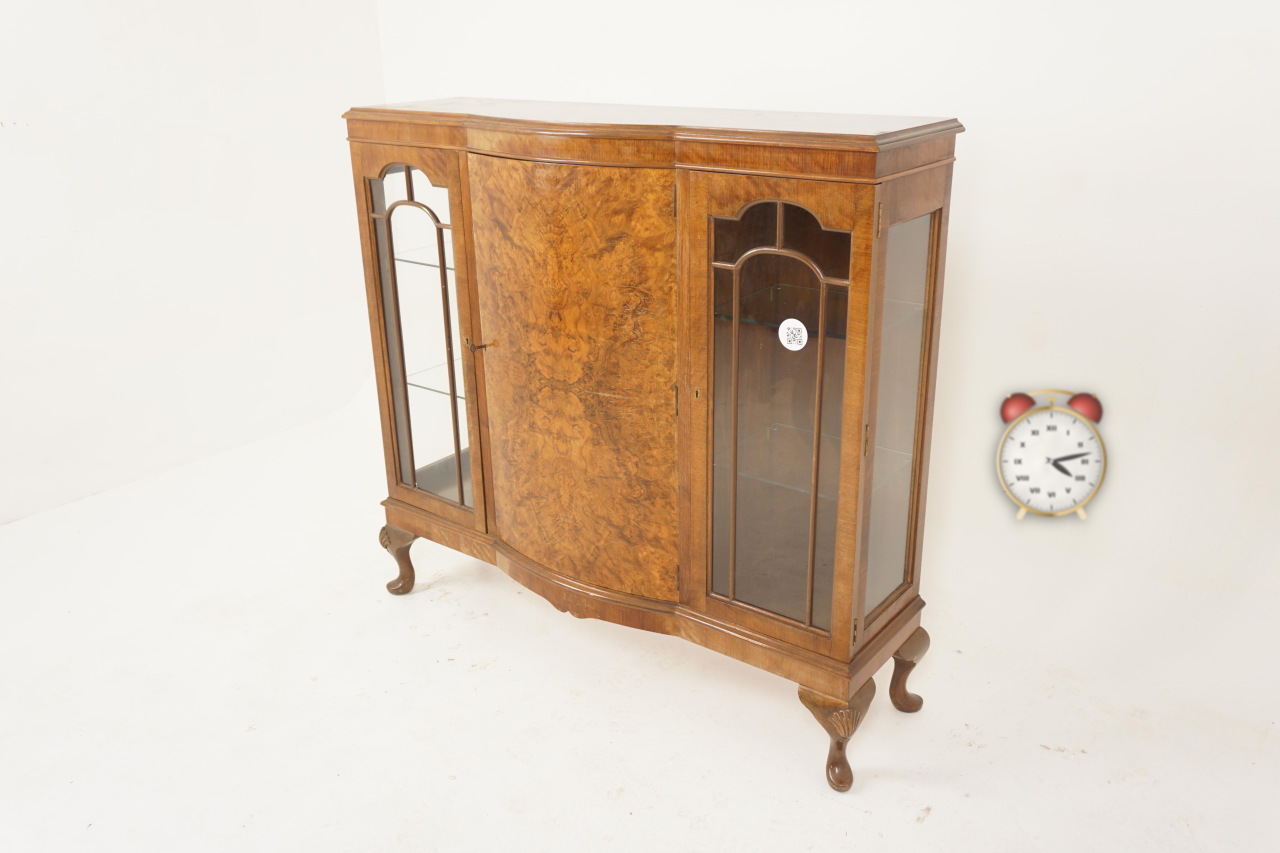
4:13
